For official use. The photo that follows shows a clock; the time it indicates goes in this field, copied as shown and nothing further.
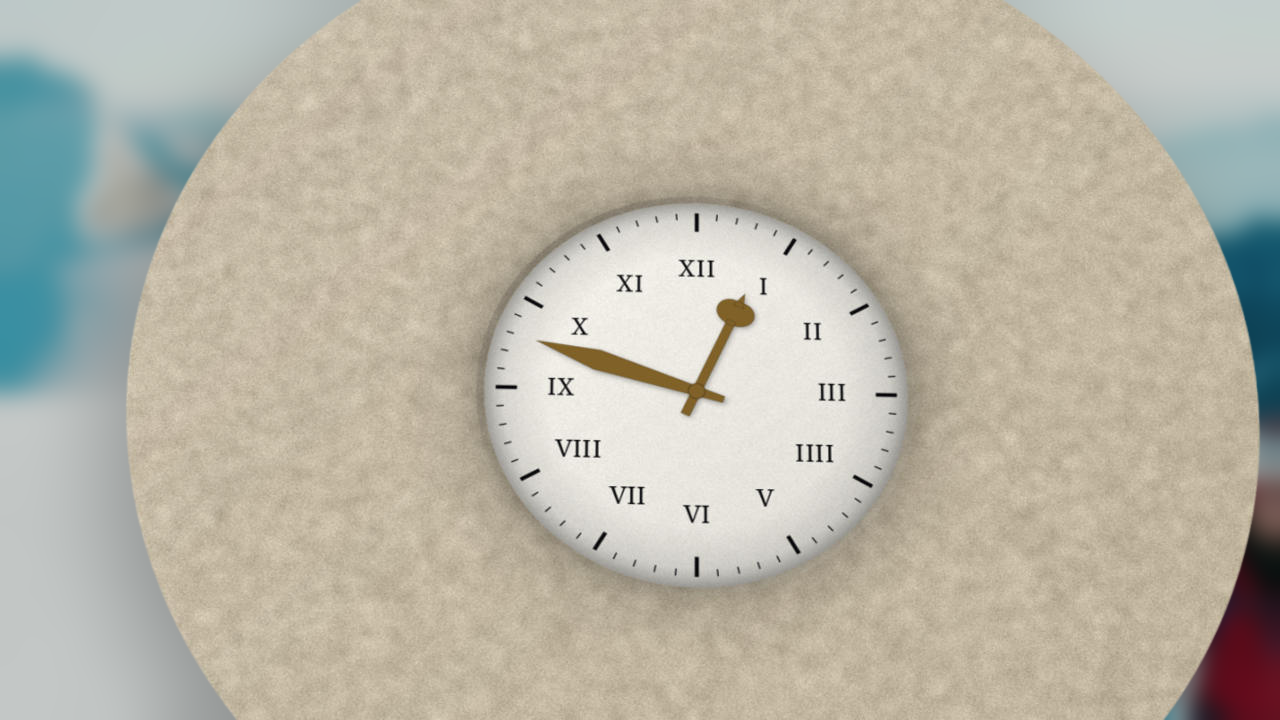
12:48
